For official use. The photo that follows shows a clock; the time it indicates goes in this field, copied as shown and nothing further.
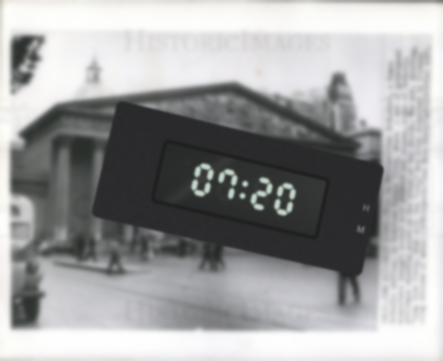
7:20
